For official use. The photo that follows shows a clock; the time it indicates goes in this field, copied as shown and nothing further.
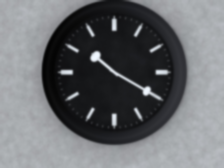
10:20
